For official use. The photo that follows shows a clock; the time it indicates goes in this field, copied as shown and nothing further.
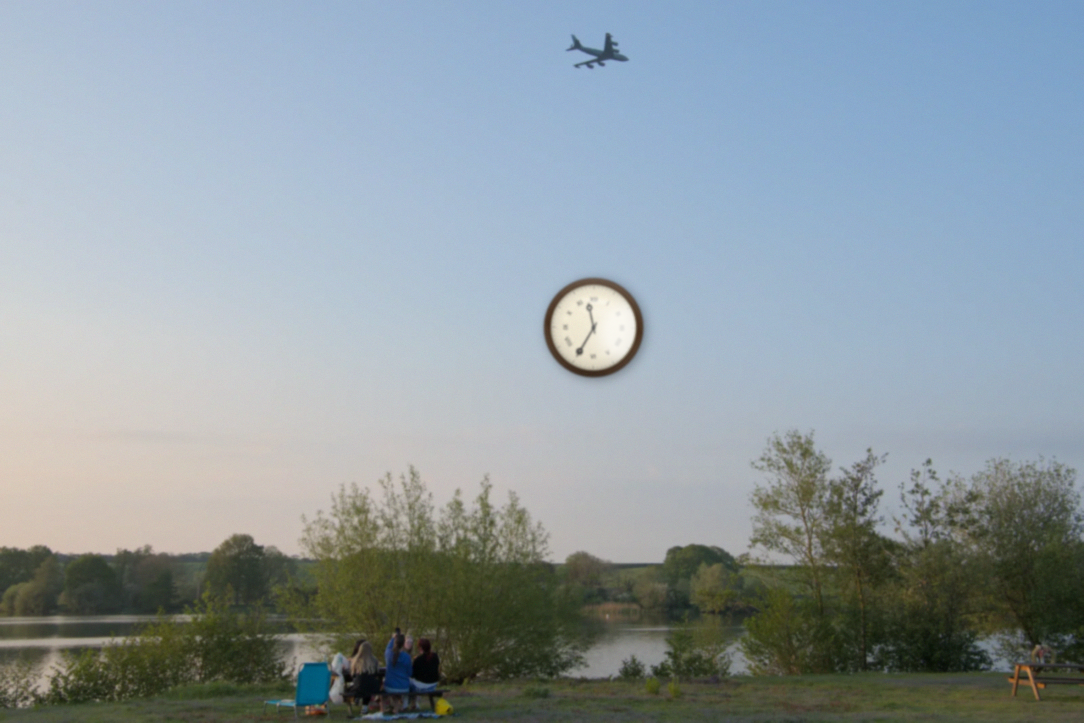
11:35
